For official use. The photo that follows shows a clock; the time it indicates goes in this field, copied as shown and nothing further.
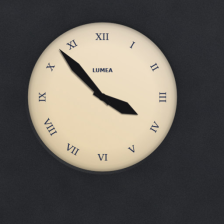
3:53
